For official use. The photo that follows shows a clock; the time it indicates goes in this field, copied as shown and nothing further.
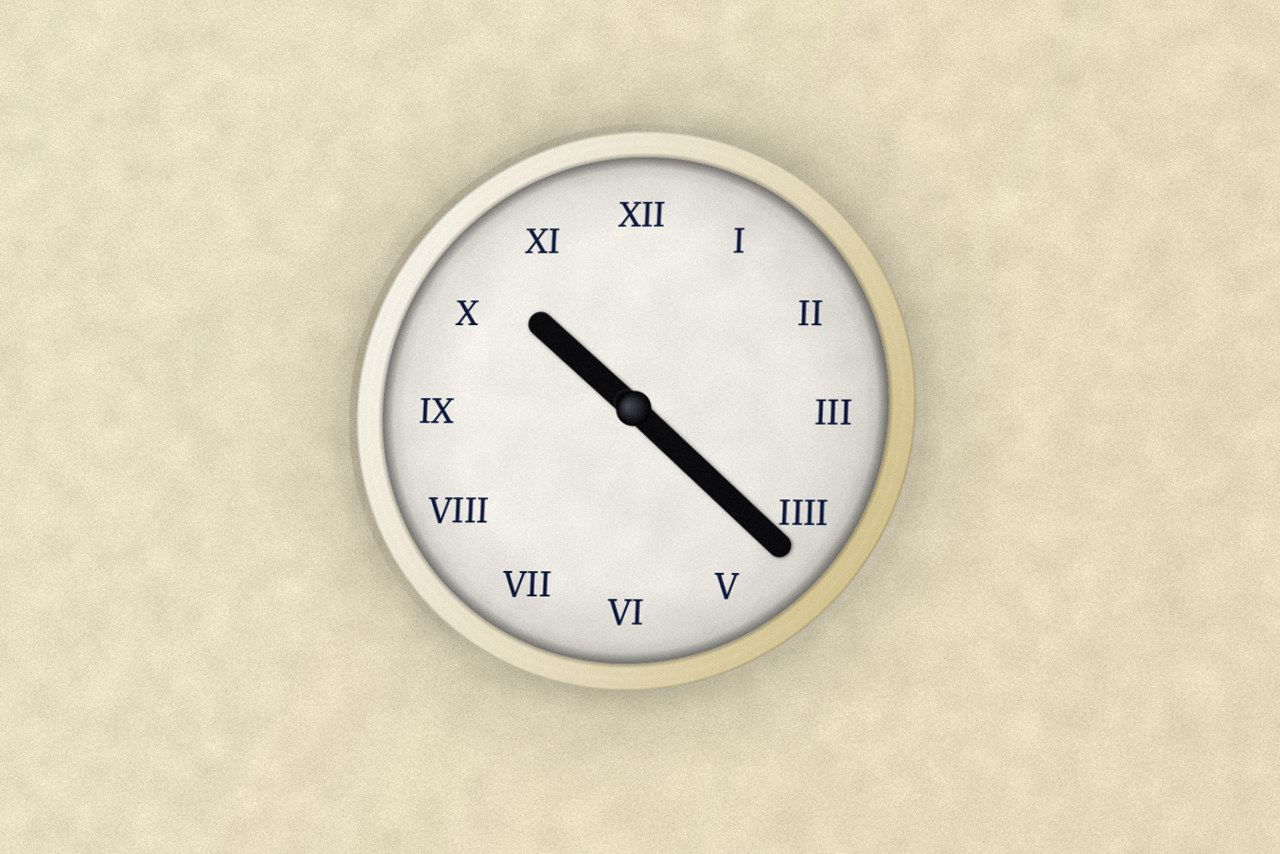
10:22
